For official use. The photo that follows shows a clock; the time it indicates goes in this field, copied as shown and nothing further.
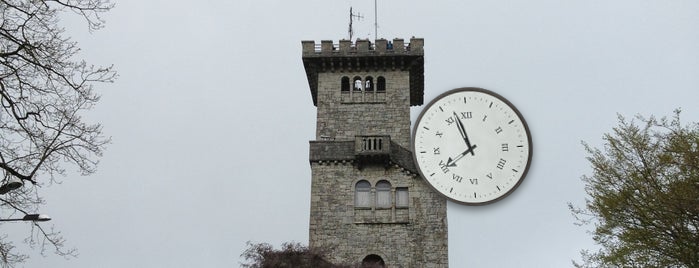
7:57
